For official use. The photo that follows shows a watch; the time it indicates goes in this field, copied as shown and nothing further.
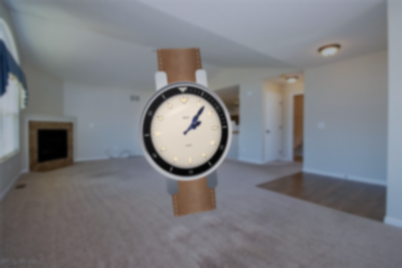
2:07
